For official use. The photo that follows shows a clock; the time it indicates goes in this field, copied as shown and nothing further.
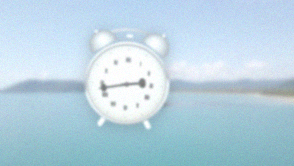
2:43
